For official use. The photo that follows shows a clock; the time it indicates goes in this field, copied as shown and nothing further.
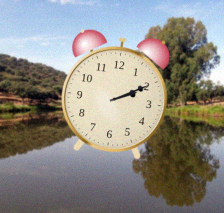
2:10
